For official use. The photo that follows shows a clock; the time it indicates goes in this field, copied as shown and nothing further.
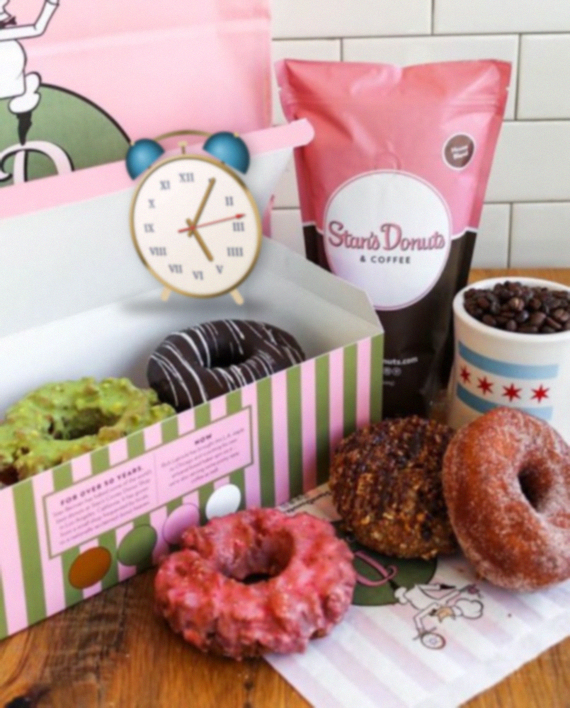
5:05:13
